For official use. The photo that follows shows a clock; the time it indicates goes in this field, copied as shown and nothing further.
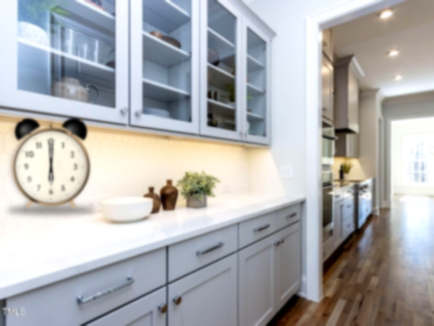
6:00
